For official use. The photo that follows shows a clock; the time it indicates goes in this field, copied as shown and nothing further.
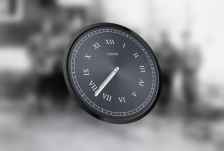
7:38
